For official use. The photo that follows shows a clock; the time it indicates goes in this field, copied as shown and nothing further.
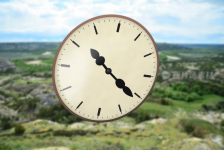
10:21
